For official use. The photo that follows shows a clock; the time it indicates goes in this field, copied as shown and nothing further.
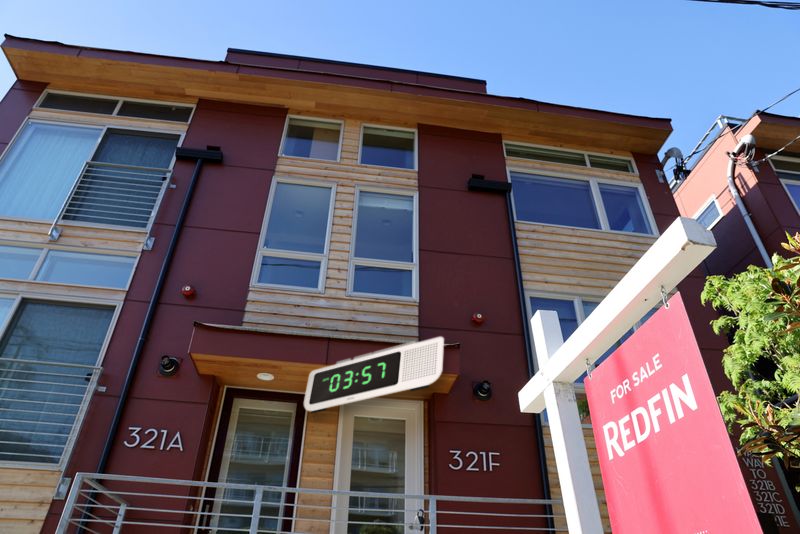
3:57
